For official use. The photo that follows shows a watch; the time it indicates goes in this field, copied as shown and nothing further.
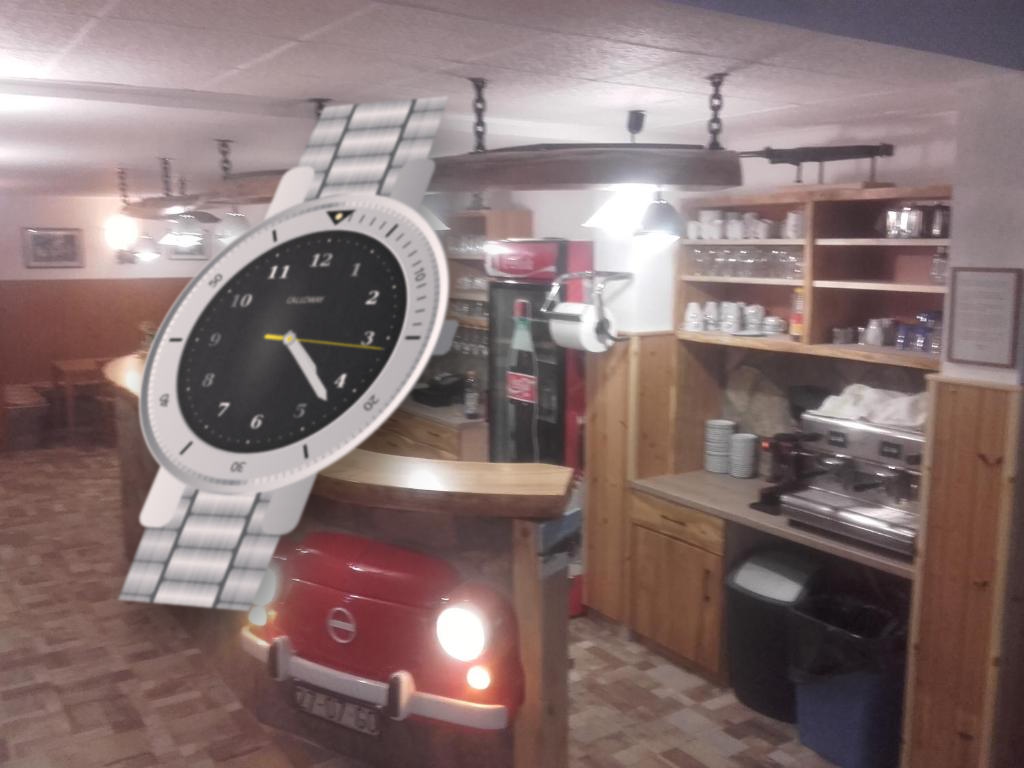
4:22:16
